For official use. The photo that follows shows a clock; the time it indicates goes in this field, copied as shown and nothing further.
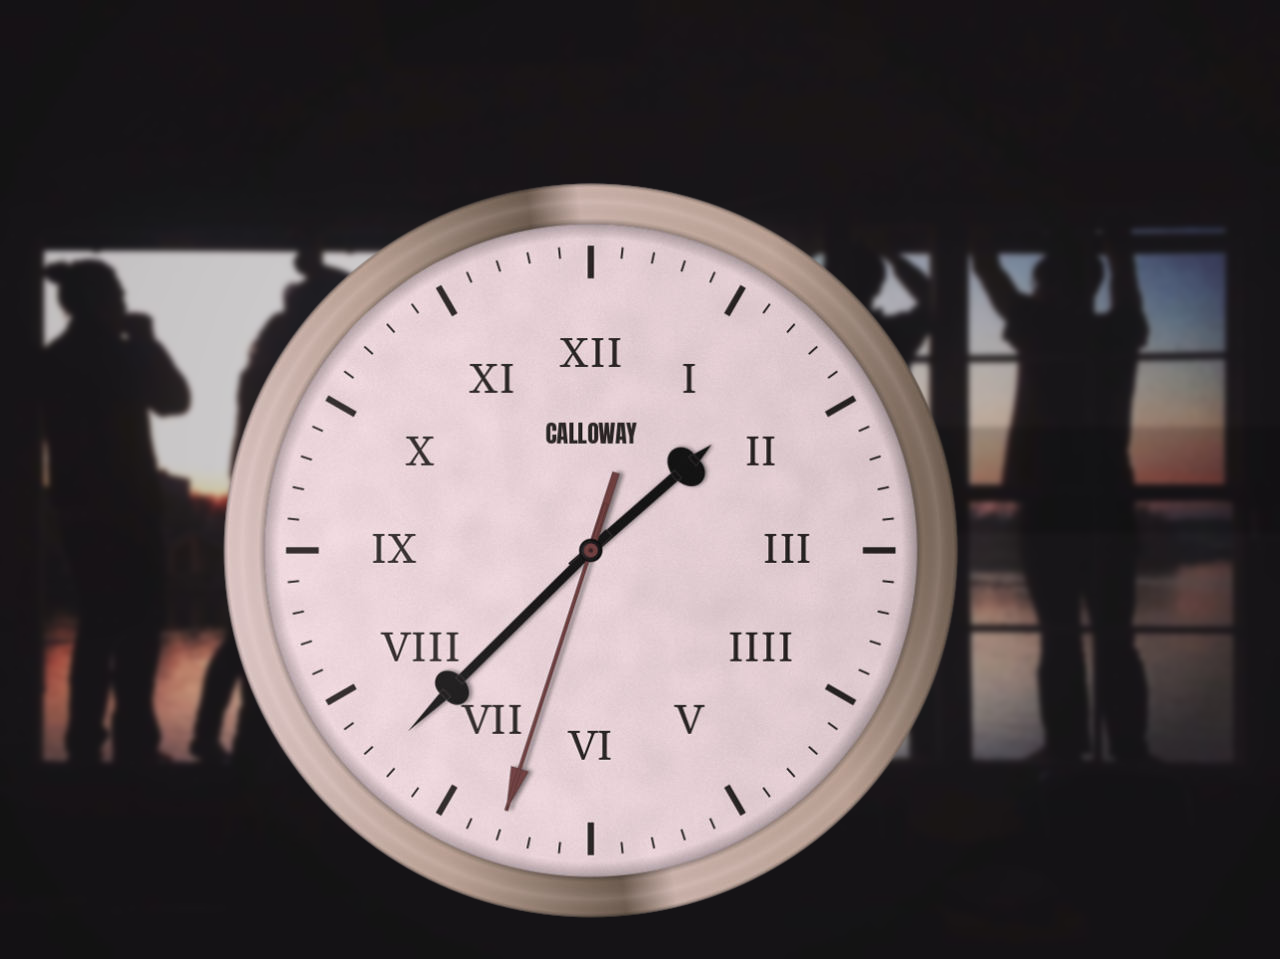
1:37:33
